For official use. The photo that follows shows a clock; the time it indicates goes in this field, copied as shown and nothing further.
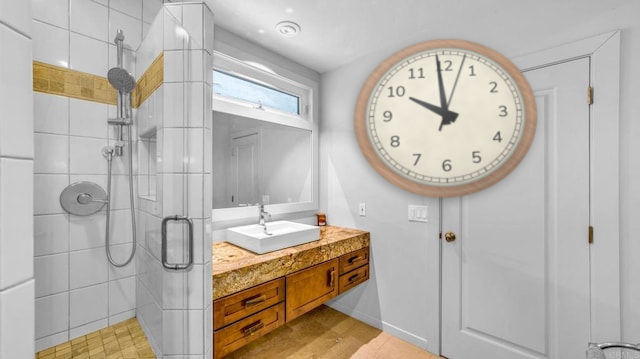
9:59:03
